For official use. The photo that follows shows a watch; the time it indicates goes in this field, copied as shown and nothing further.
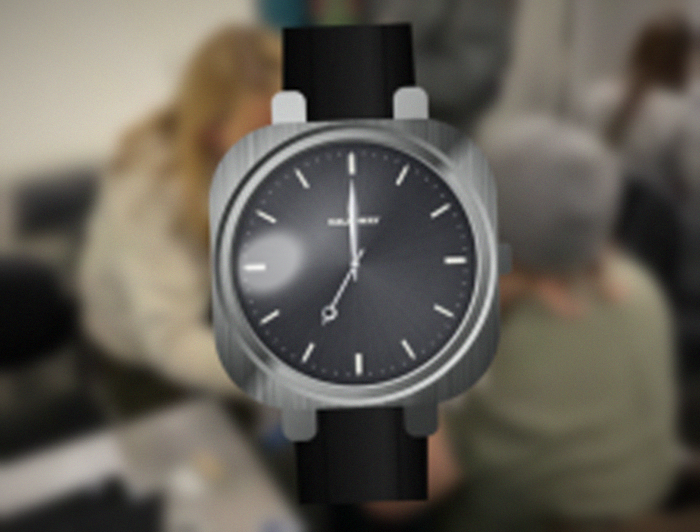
7:00
